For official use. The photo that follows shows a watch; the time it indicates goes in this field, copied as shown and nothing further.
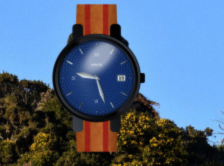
9:27
